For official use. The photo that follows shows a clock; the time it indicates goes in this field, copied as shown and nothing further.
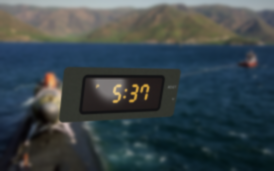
5:37
